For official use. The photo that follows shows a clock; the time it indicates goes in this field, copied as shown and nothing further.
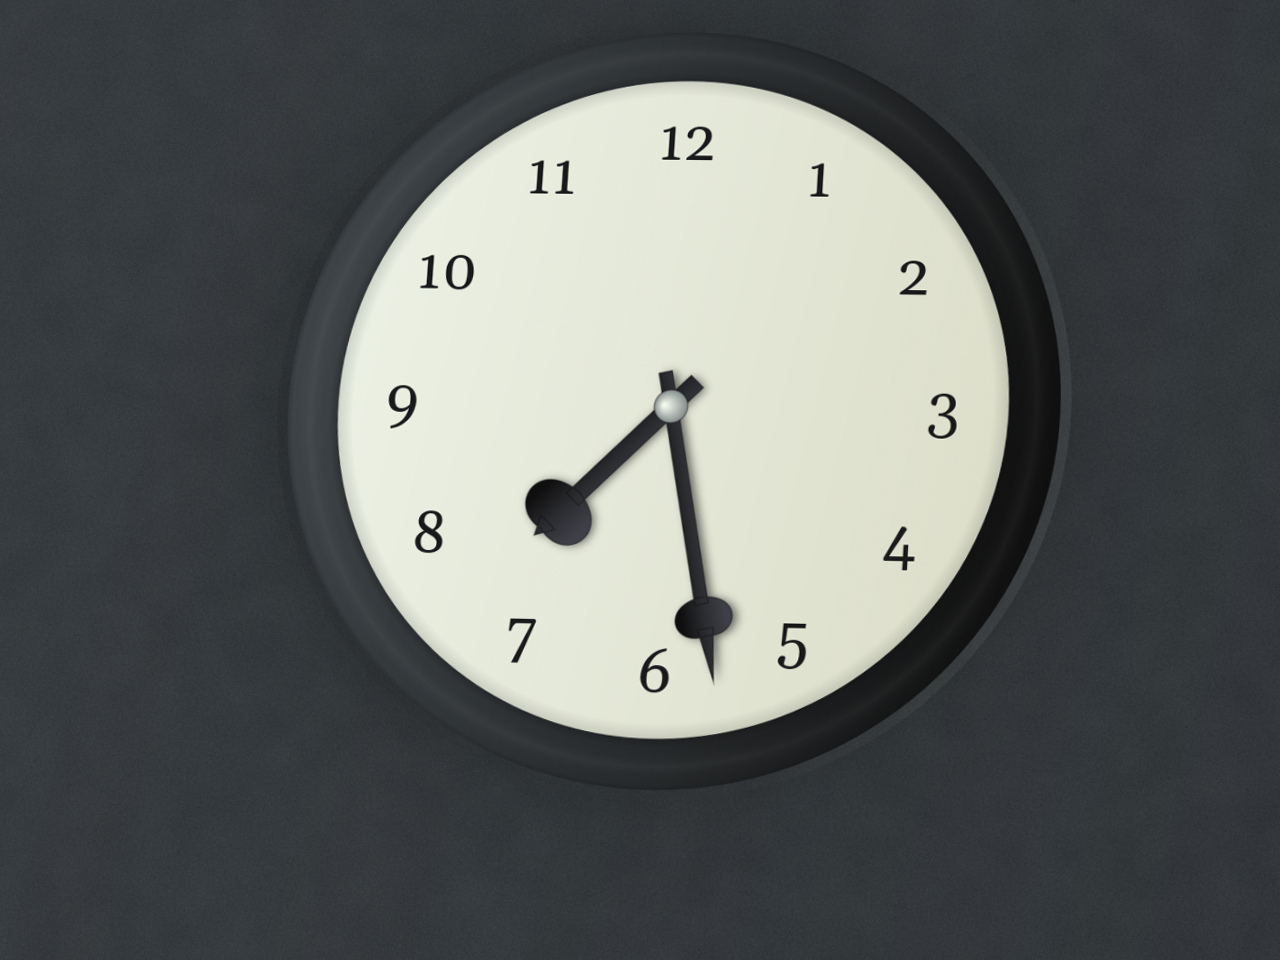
7:28
